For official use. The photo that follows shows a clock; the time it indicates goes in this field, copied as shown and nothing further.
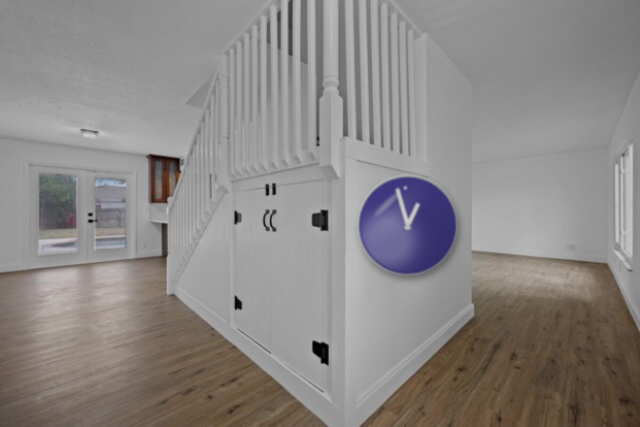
12:58
